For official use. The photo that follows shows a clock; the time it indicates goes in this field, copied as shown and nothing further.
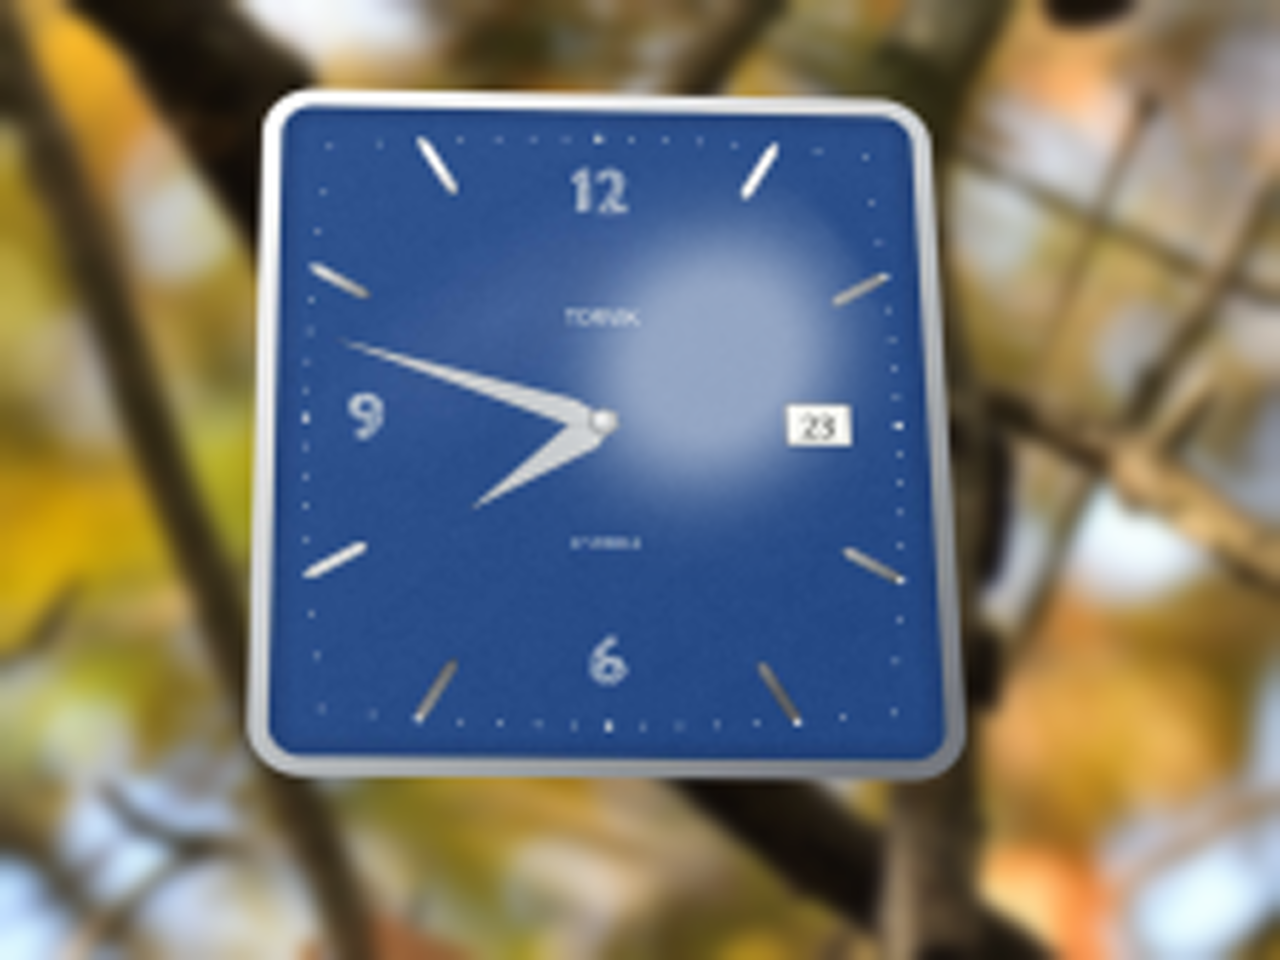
7:48
